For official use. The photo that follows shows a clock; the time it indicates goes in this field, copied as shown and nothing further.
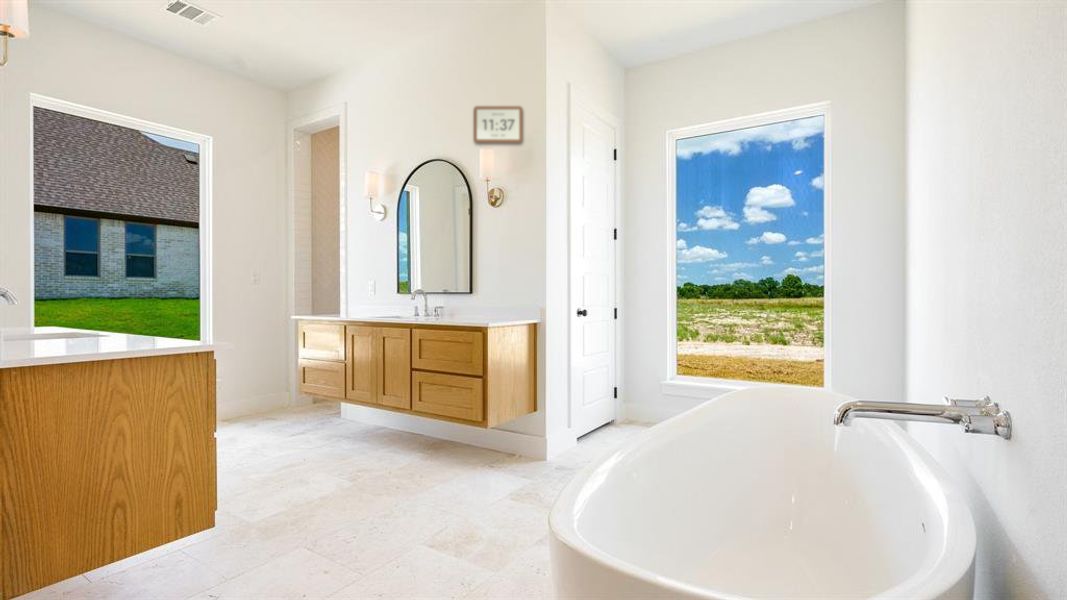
11:37
